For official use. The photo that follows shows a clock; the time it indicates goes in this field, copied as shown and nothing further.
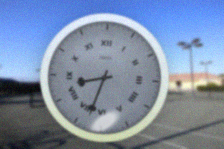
8:33
